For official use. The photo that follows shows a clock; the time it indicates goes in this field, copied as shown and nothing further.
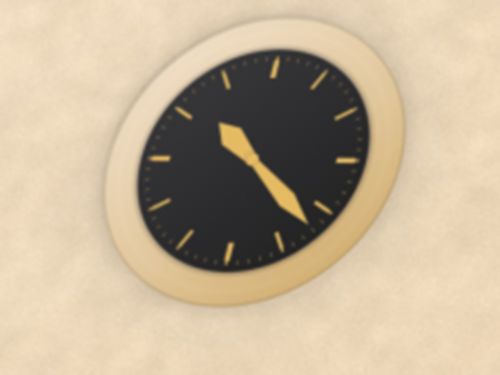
10:22
